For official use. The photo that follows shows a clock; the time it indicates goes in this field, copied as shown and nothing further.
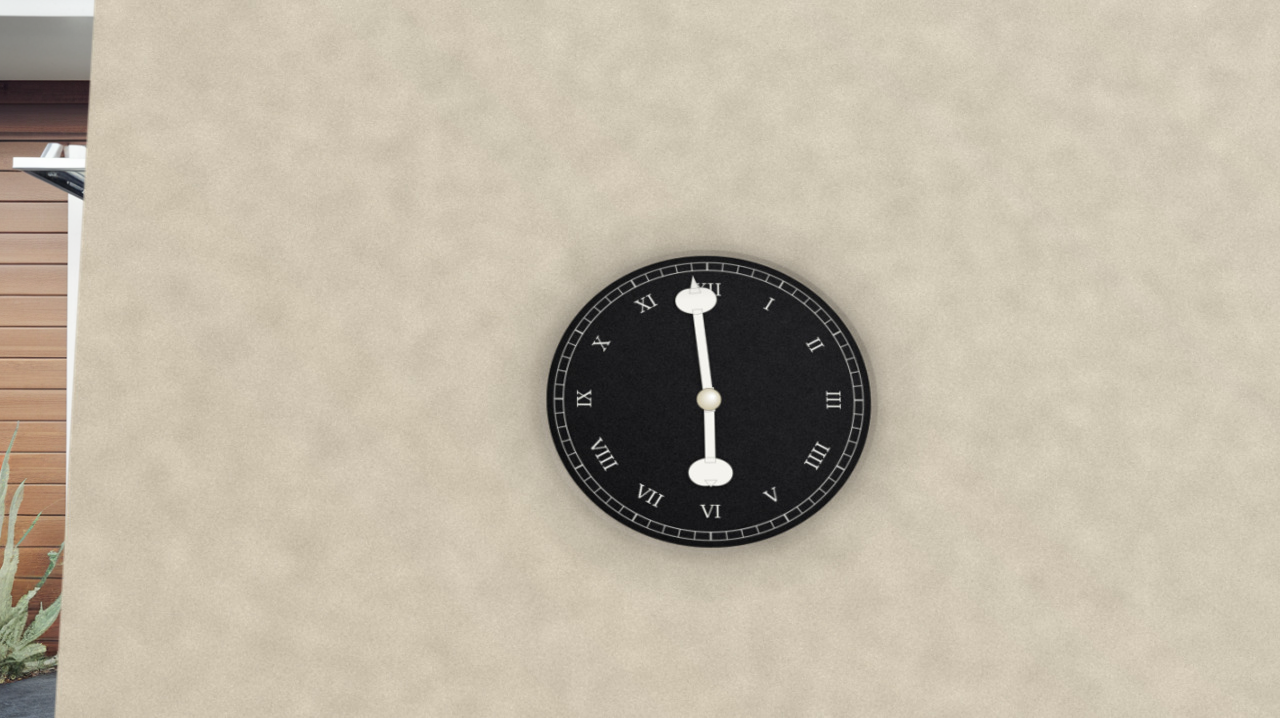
5:59
